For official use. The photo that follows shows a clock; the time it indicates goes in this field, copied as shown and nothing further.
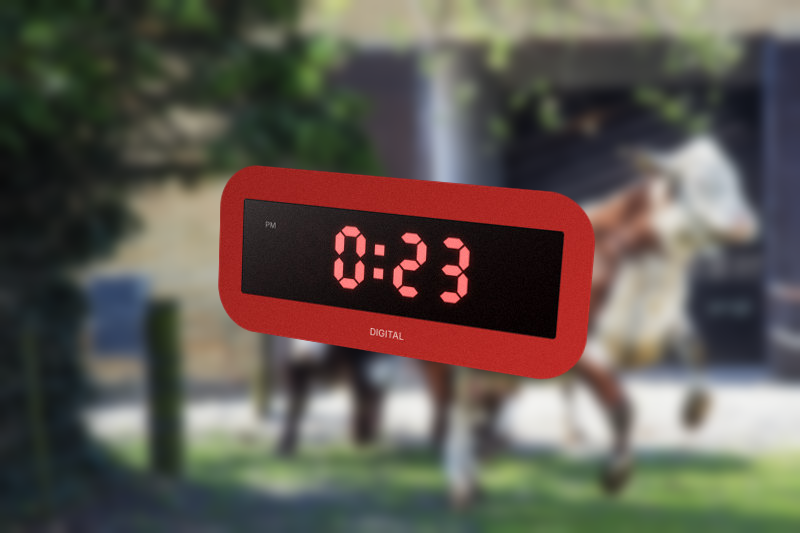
0:23
